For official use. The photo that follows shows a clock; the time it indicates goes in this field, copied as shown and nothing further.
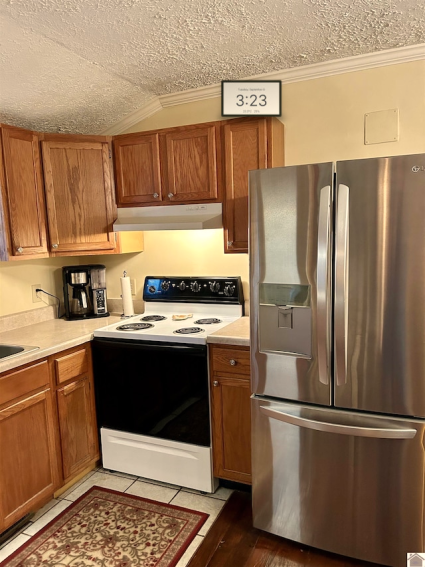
3:23
